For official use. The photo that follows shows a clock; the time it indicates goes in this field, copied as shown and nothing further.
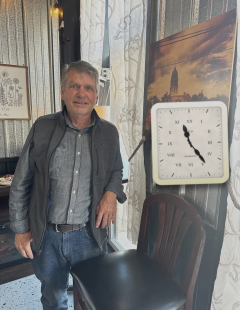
11:24
